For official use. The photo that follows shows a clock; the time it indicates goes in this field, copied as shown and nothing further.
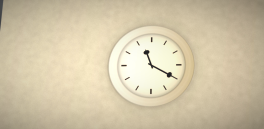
11:20
